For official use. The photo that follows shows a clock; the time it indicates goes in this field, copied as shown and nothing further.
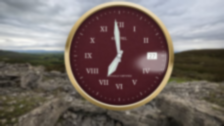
6:59
